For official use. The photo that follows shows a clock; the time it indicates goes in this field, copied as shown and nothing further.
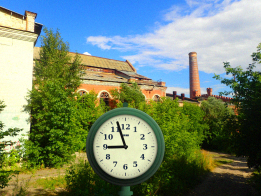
8:57
